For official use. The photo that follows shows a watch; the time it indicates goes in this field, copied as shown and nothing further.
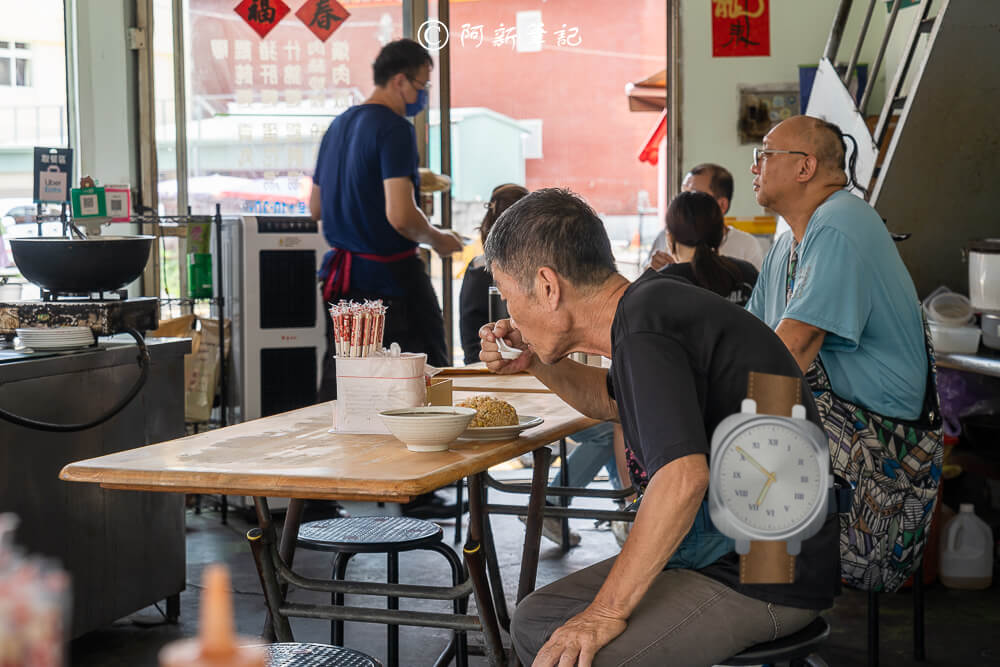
6:51
